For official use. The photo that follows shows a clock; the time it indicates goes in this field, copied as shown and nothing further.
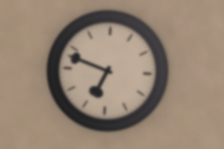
6:48
